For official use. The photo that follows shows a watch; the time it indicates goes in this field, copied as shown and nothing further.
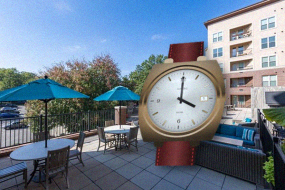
4:00
